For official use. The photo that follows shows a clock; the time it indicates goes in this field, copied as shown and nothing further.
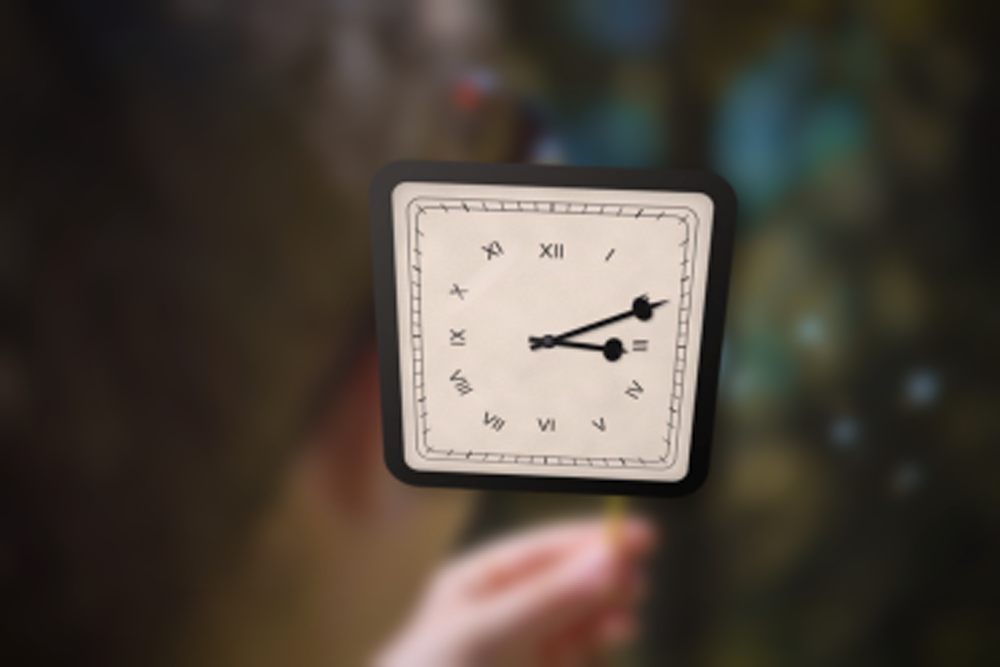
3:11
